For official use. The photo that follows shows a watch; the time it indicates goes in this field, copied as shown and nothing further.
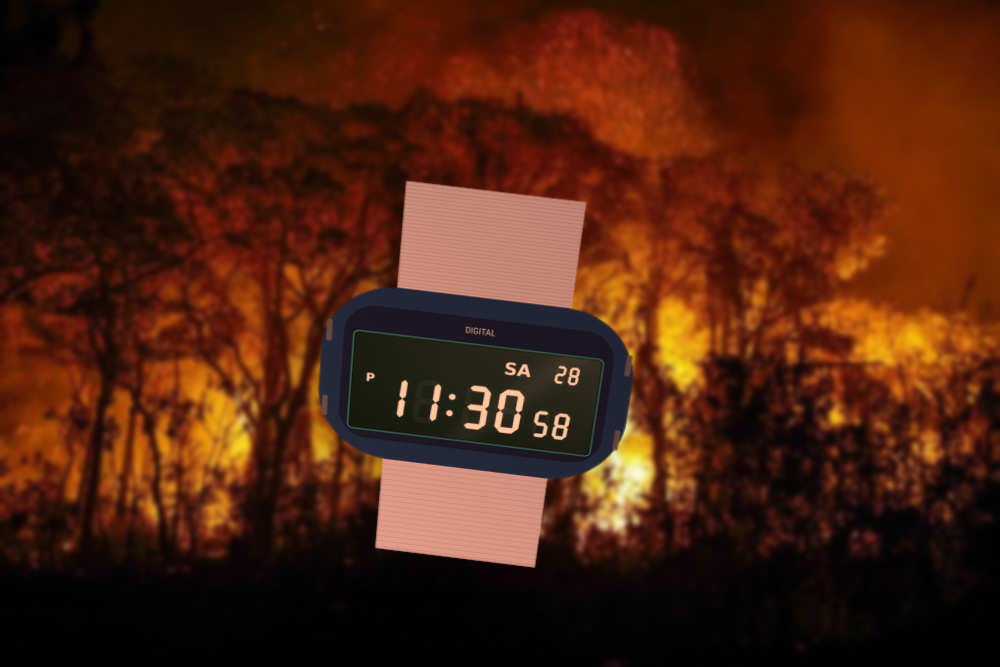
11:30:58
